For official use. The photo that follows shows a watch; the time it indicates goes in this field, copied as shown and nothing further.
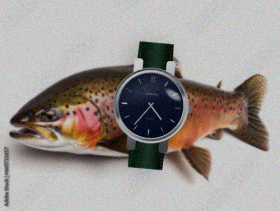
4:36
